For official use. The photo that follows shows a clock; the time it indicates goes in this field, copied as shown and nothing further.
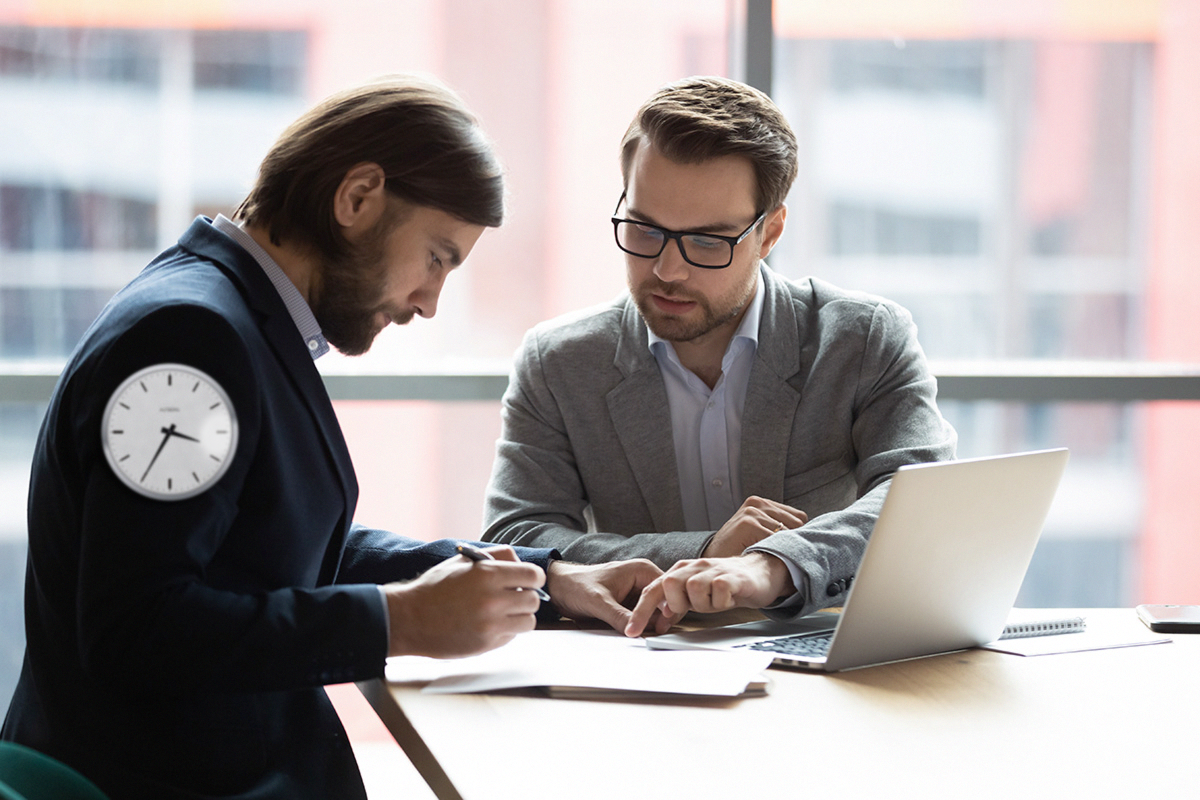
3:35
